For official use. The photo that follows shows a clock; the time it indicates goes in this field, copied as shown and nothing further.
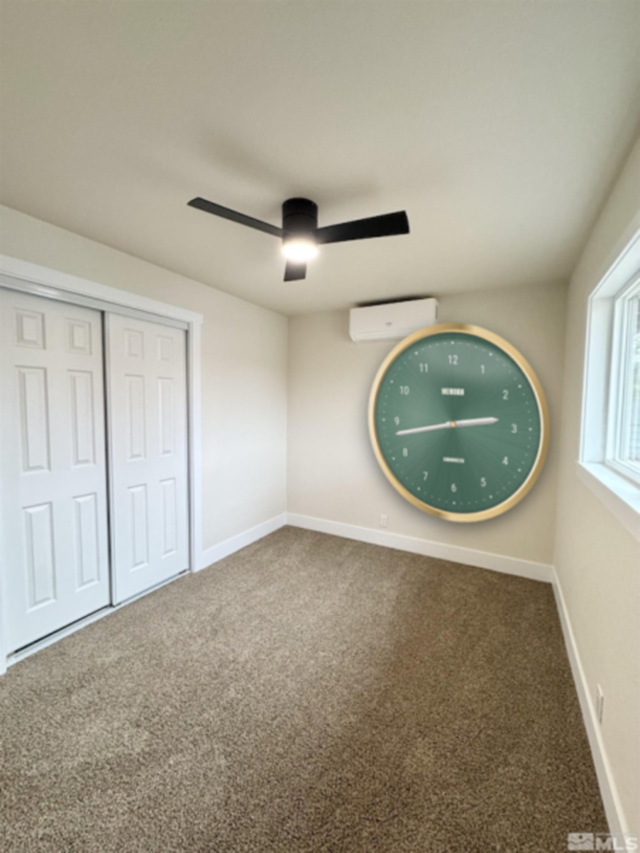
2:43
